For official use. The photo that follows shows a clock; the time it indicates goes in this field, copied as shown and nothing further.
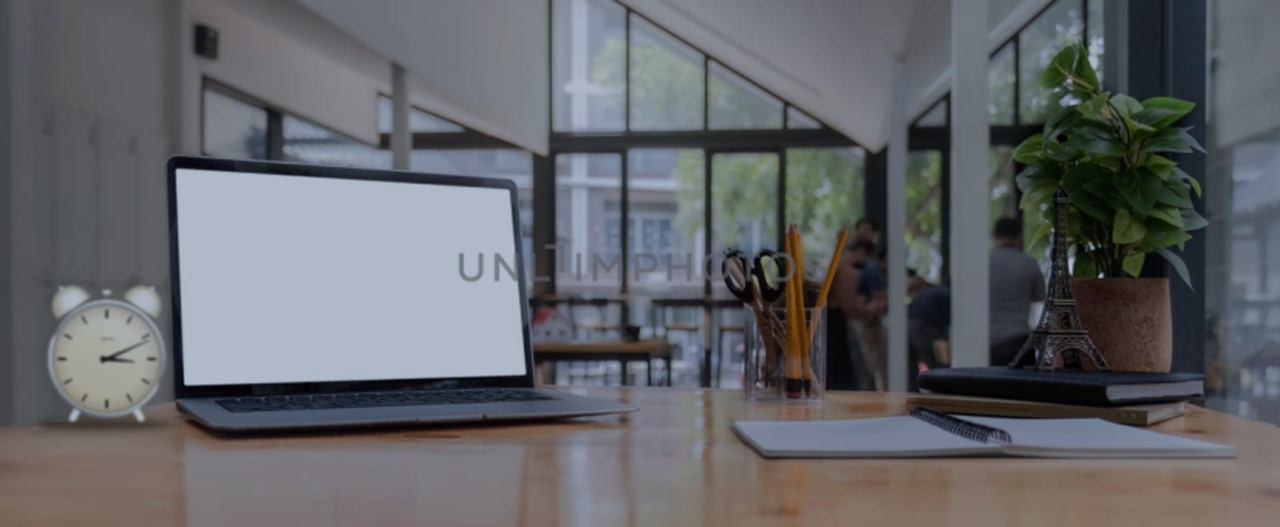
3:11
